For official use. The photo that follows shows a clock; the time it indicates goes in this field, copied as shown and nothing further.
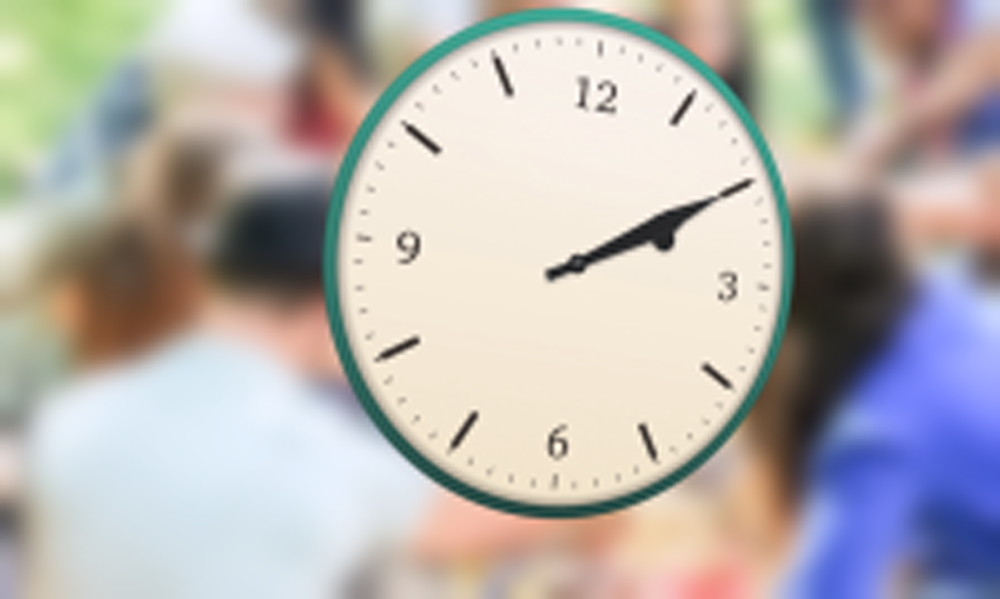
2:10
